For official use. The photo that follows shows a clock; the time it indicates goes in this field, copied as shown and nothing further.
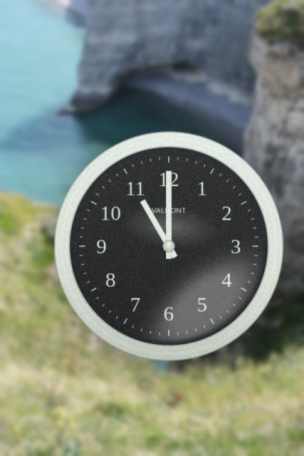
11:00
